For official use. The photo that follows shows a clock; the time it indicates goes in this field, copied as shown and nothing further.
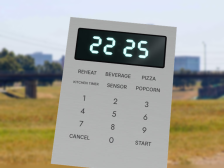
22:25
